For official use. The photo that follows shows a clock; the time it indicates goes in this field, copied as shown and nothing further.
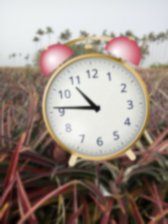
10:46
